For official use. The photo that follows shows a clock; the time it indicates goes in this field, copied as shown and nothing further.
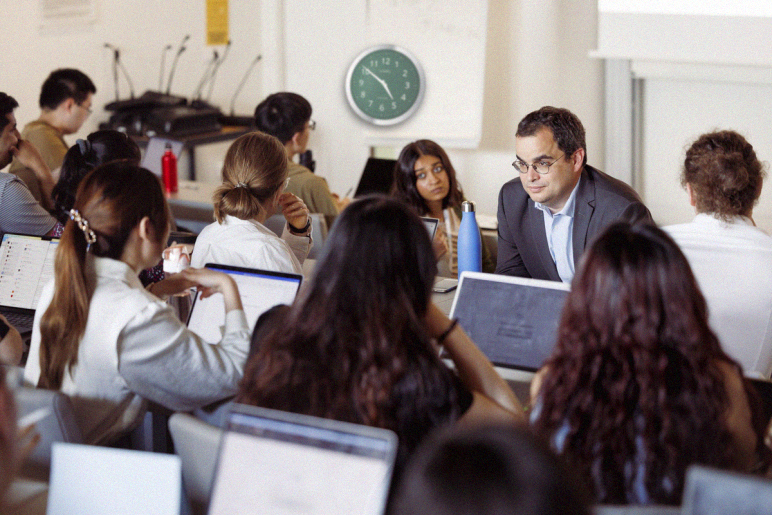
4:51
